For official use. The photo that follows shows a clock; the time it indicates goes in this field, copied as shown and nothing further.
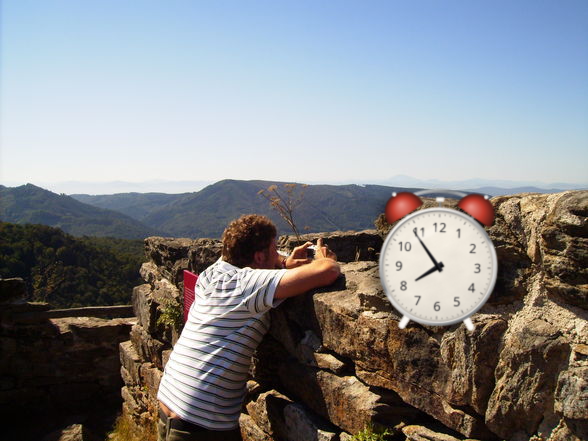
7:54
